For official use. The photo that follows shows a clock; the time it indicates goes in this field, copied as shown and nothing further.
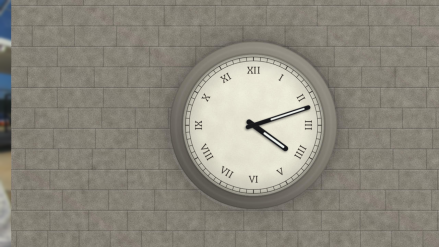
4:12
